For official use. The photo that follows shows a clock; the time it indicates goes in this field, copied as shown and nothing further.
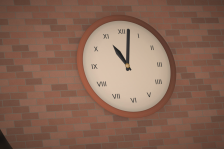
11:02
